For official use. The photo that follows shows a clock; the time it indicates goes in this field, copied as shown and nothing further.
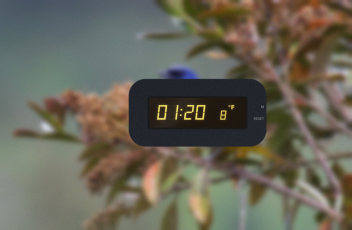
1:20
